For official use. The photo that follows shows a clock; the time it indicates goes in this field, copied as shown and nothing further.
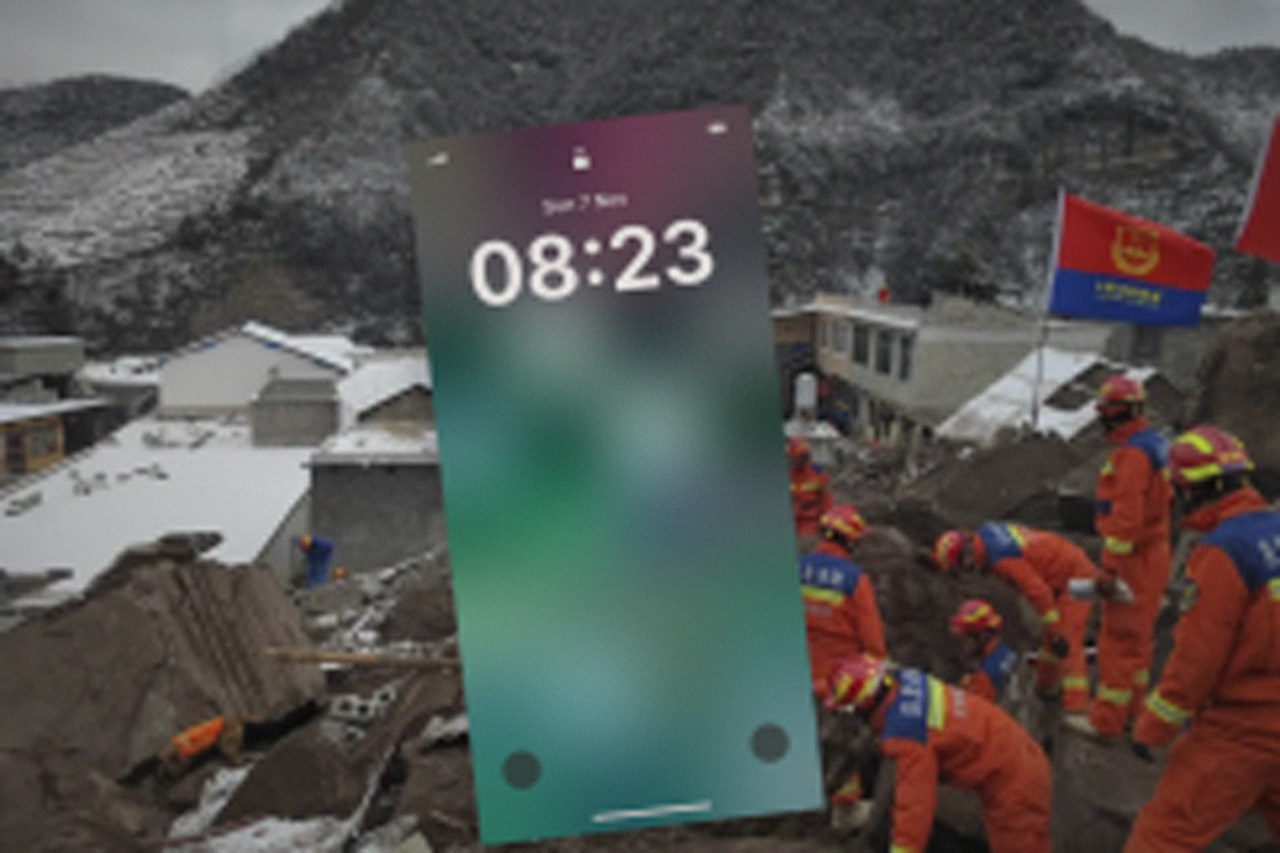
8:23
